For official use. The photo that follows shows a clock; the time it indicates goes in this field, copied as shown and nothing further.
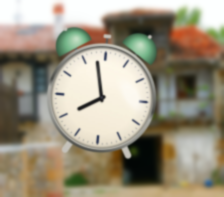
7:58
